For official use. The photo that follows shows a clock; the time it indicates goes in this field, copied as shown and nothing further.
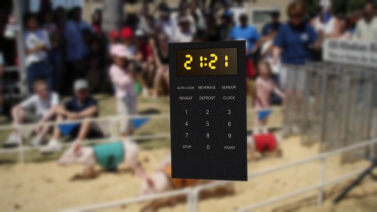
21:21
